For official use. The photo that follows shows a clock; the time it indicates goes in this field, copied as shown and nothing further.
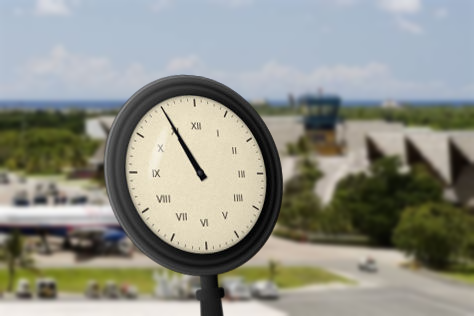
10:55
